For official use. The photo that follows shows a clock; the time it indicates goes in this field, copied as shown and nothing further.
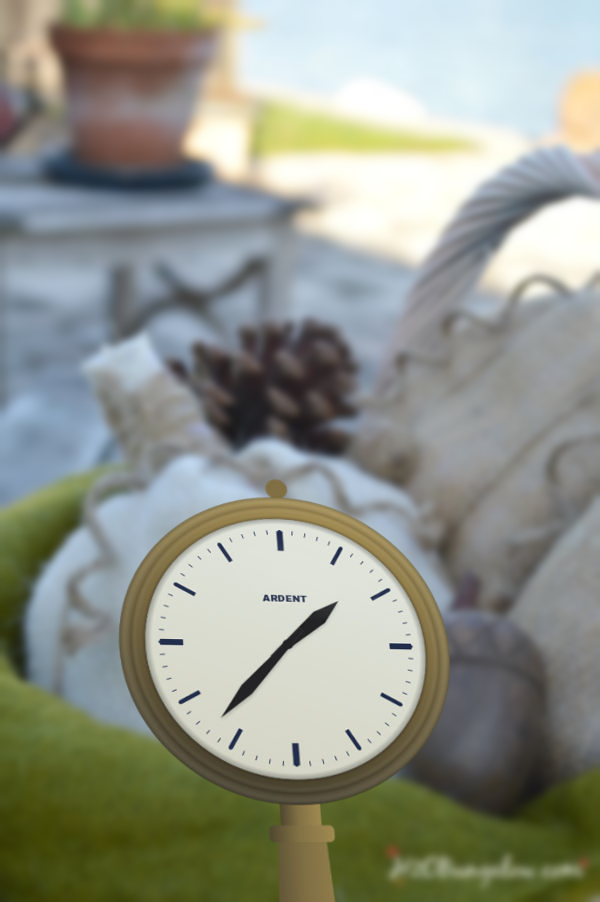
1:37
